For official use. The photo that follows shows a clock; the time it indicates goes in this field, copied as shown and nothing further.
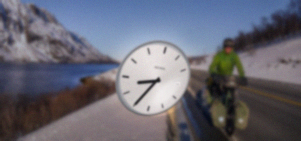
8:35
